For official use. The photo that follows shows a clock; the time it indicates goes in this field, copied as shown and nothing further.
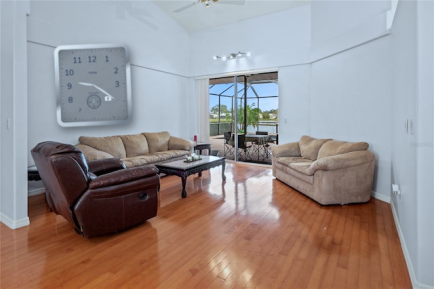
9:21
